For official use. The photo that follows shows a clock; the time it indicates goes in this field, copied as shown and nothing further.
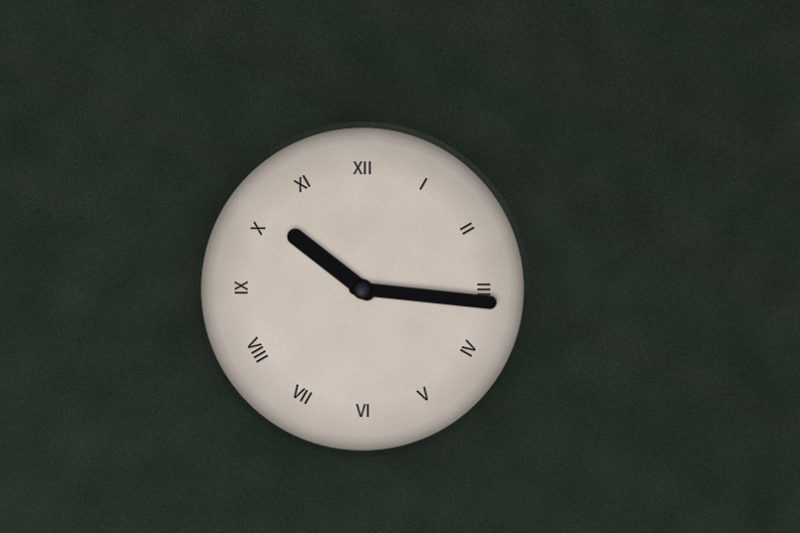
10:16
